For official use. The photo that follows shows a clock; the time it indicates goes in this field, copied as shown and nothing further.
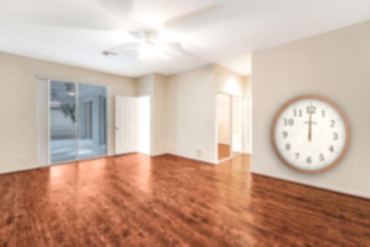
12:00
